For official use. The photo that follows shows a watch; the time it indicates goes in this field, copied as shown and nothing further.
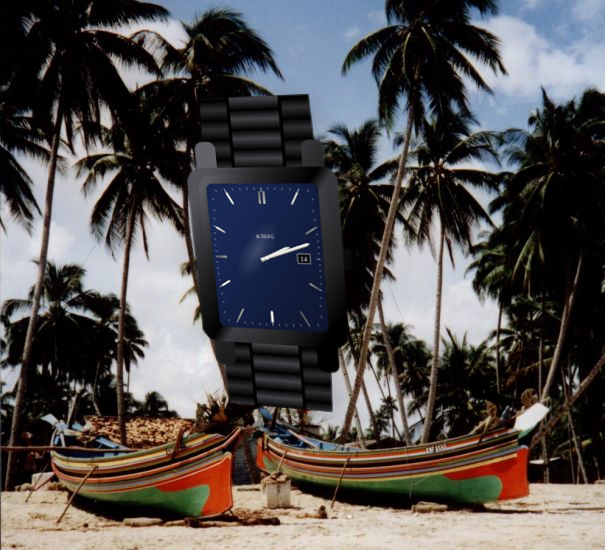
2:12
